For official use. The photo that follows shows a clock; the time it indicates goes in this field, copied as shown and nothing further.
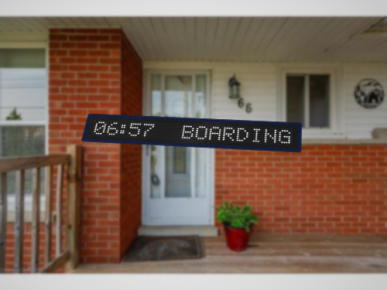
6:57
